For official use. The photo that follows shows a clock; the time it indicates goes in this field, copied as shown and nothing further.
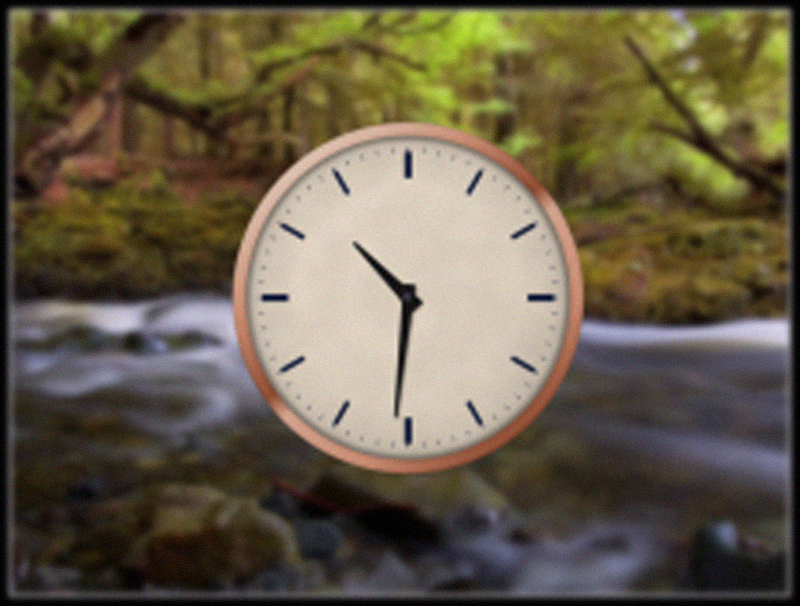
10:31
